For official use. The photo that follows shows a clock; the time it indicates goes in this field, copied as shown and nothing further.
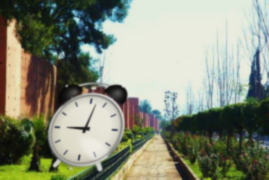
9:02
